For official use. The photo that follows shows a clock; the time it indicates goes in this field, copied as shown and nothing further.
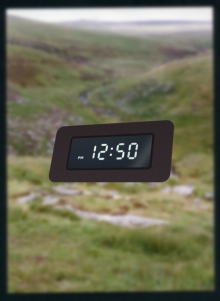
12:50
